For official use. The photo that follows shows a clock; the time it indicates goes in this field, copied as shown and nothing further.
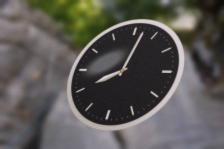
8:02
